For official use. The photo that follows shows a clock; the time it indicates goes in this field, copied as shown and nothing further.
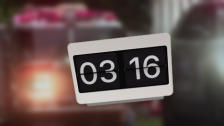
3:16
